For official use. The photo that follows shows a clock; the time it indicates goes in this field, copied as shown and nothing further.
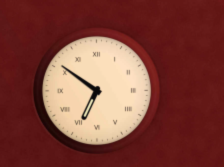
6:51
